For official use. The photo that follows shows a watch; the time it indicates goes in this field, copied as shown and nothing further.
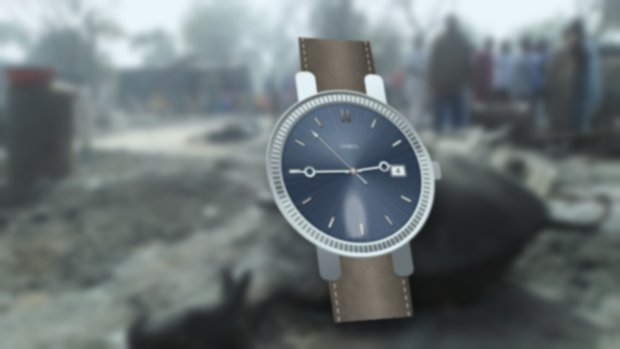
2:44:53
